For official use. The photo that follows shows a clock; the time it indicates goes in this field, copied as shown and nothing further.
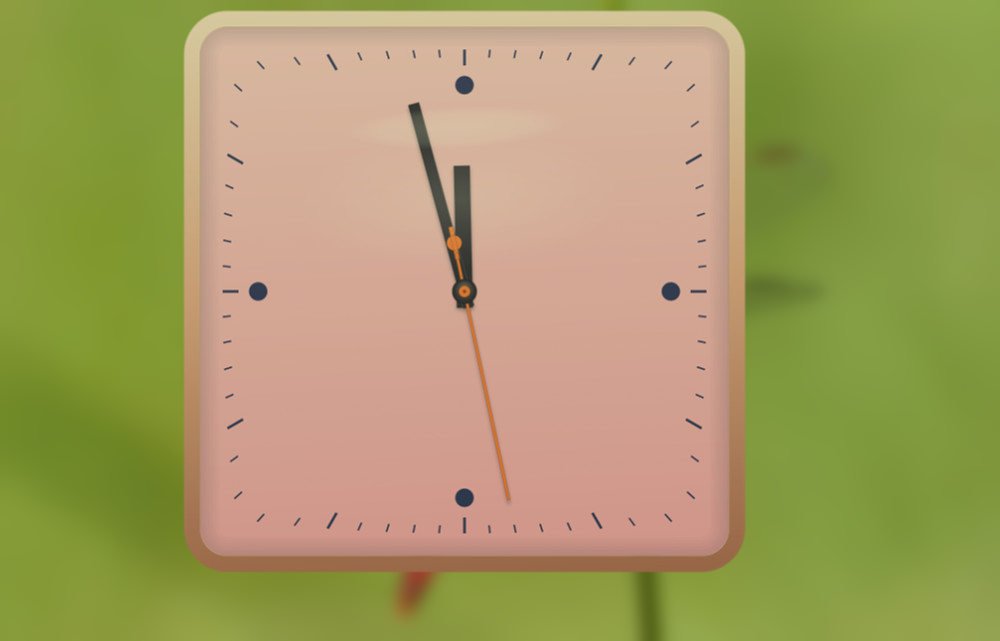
11:57:28
